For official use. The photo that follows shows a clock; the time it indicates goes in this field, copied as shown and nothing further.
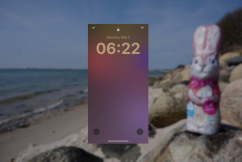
6:22
